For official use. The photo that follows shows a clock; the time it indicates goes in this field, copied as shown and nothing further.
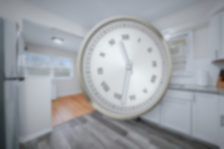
11:33
